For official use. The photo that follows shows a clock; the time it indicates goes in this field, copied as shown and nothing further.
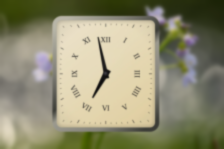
6:58
